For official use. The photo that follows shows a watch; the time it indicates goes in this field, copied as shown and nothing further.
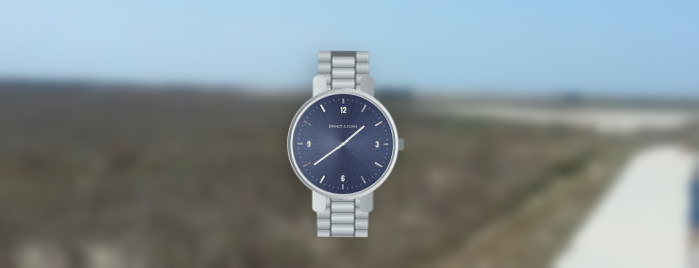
1:39
